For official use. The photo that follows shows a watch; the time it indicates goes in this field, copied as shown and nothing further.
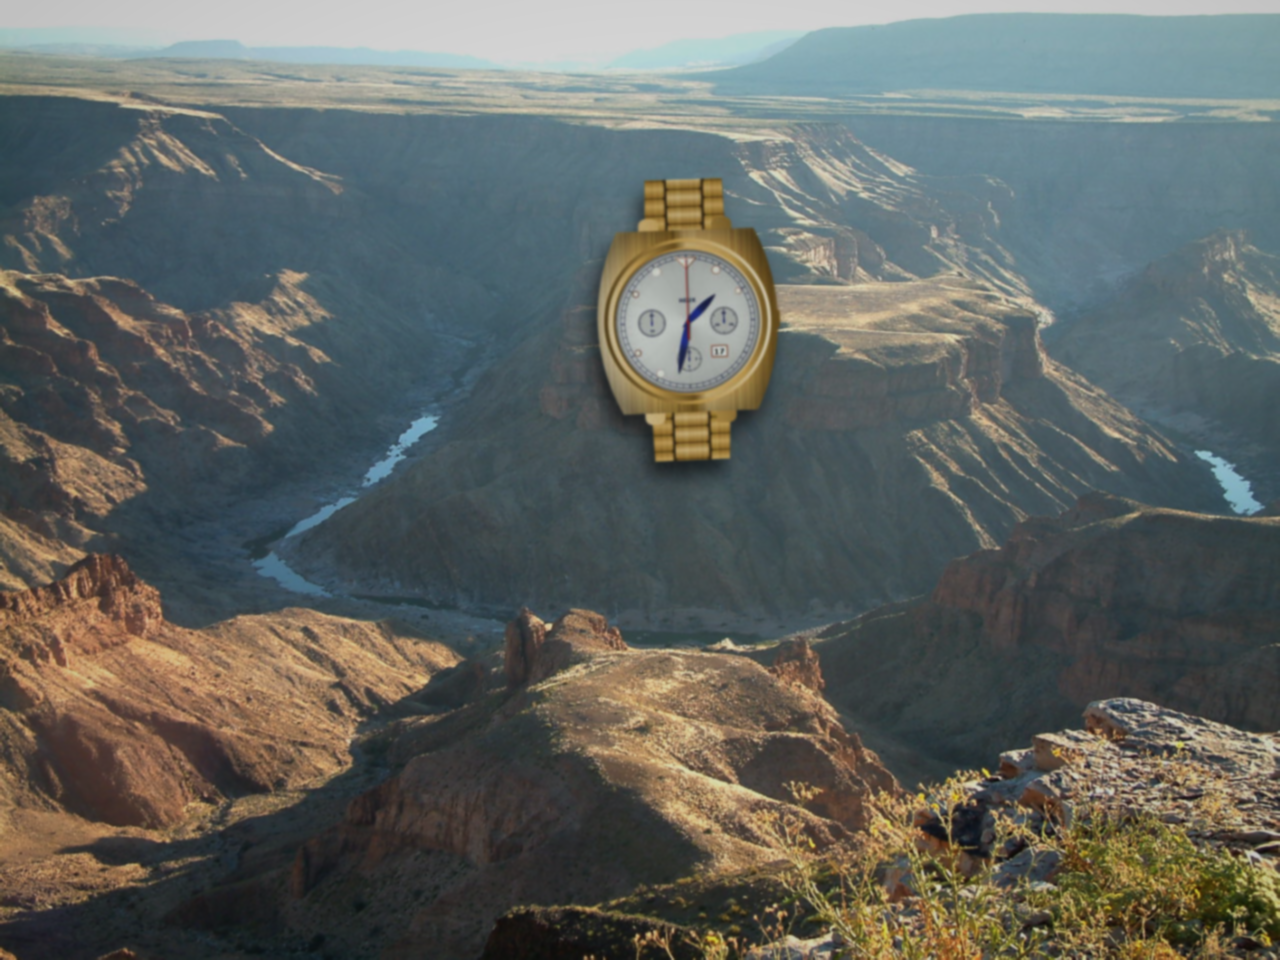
1:32
